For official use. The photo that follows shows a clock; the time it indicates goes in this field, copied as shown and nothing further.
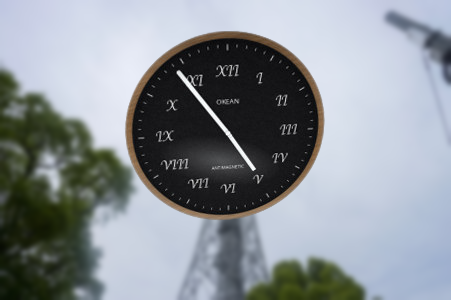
4:54
